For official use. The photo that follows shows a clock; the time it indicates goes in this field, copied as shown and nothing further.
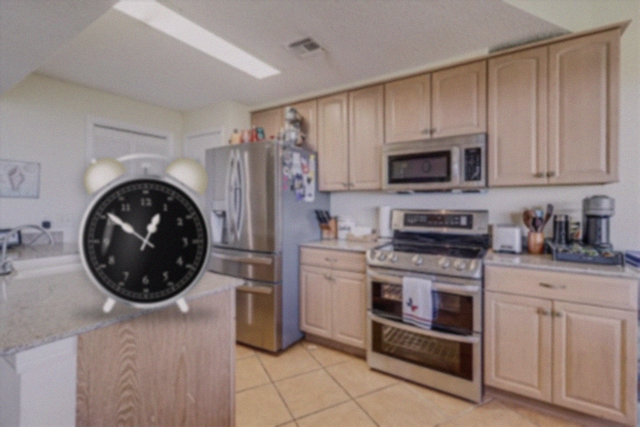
12:51
